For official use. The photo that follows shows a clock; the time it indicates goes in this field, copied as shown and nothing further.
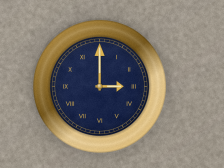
3:00
